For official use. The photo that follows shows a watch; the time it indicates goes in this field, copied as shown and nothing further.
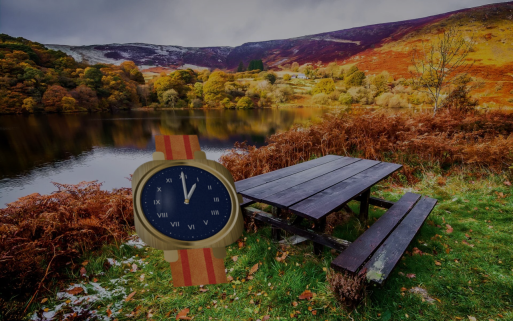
1:00
